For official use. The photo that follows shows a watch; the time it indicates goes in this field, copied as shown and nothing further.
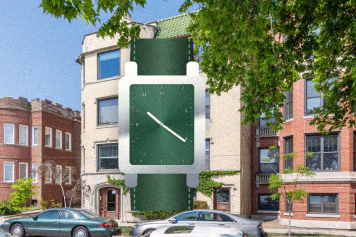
10:21
